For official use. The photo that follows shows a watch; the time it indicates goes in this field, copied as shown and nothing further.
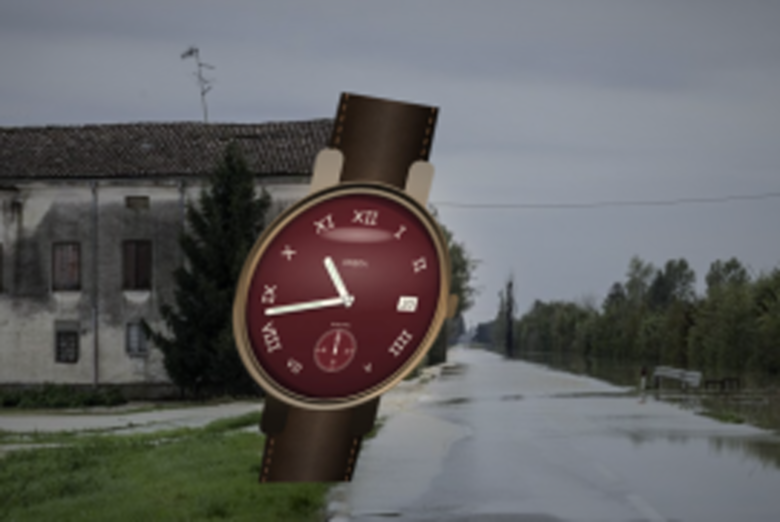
10:43
